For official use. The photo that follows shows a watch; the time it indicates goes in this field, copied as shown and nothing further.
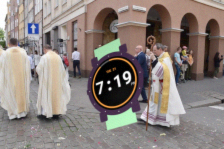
7:19
